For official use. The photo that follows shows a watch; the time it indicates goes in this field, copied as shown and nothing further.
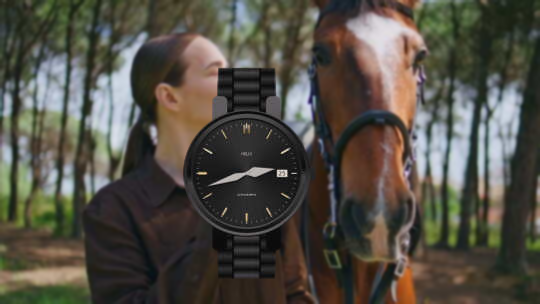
2:42
